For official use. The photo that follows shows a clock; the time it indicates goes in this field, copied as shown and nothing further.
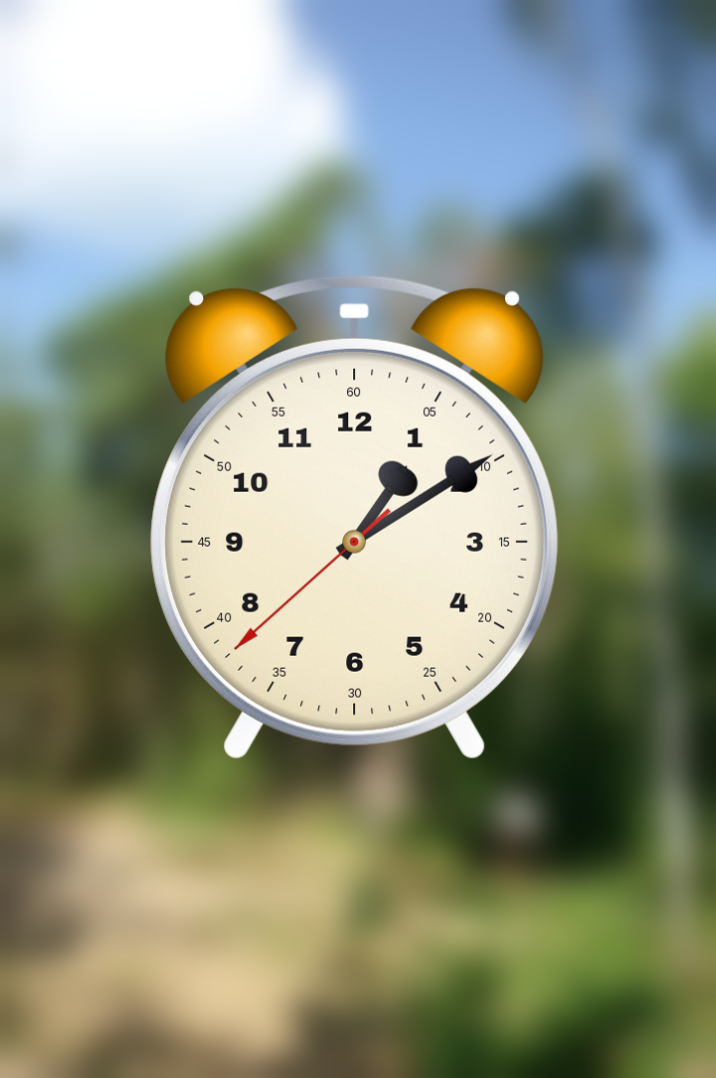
1:09:38
